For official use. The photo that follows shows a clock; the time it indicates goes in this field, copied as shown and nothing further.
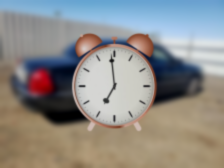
6:59
